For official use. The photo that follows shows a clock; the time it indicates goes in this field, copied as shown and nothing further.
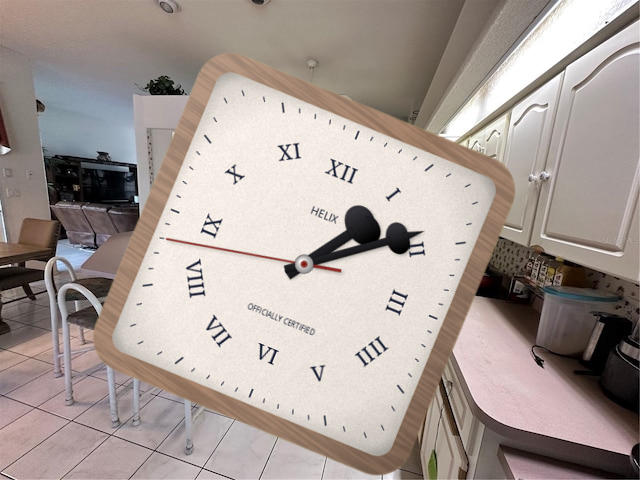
1:08:43
